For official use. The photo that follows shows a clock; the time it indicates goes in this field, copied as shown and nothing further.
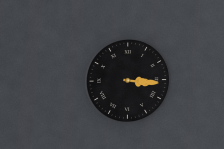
3:16
